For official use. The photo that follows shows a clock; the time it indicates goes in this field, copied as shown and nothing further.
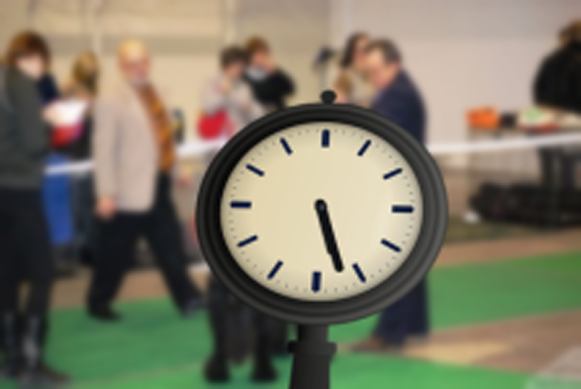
5:27
